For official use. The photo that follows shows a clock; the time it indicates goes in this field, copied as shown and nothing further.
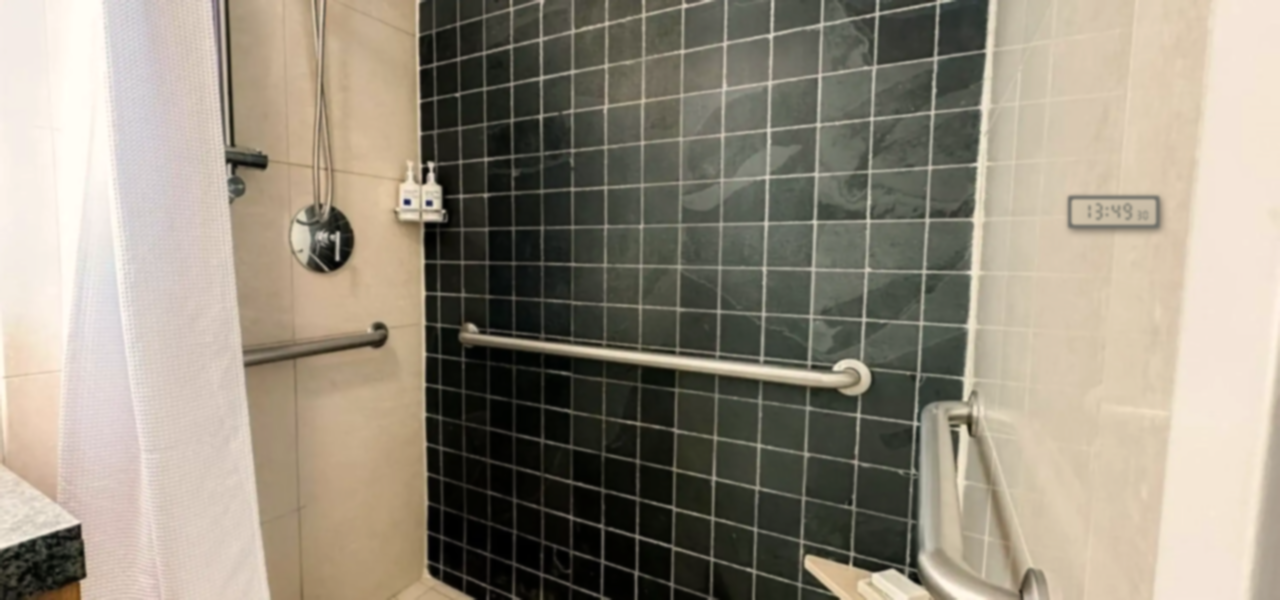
13:49
